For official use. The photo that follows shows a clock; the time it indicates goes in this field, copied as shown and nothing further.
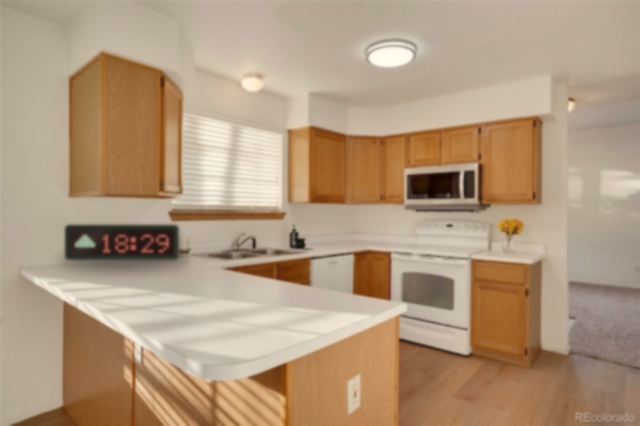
18:29
